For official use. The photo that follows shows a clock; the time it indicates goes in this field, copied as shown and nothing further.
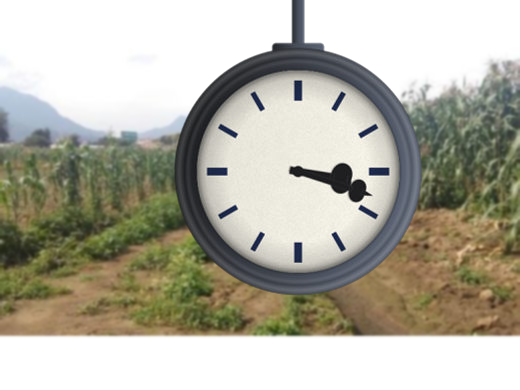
3:18
